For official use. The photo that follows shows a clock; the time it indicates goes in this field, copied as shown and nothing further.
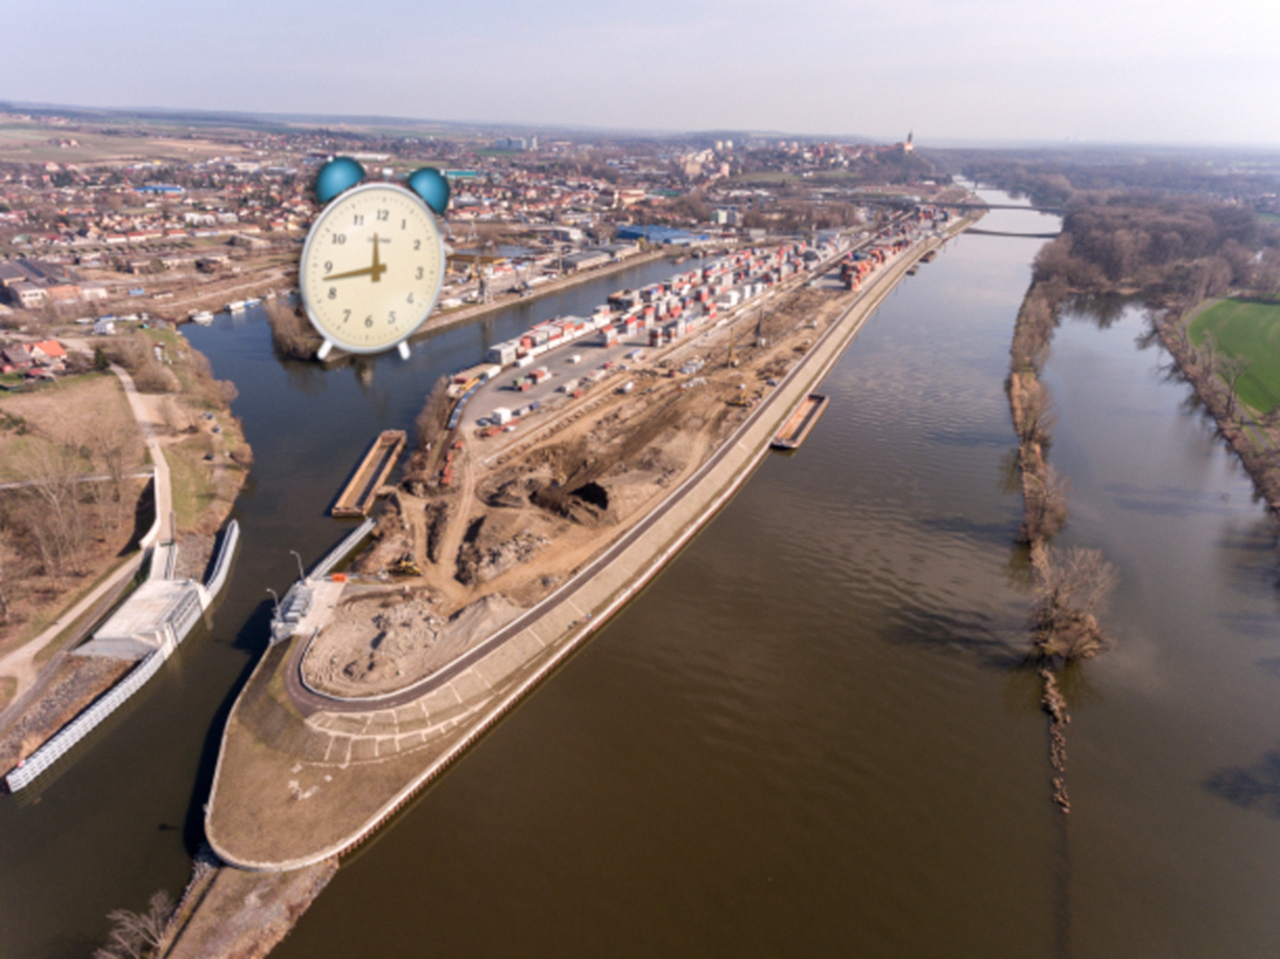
11:43
